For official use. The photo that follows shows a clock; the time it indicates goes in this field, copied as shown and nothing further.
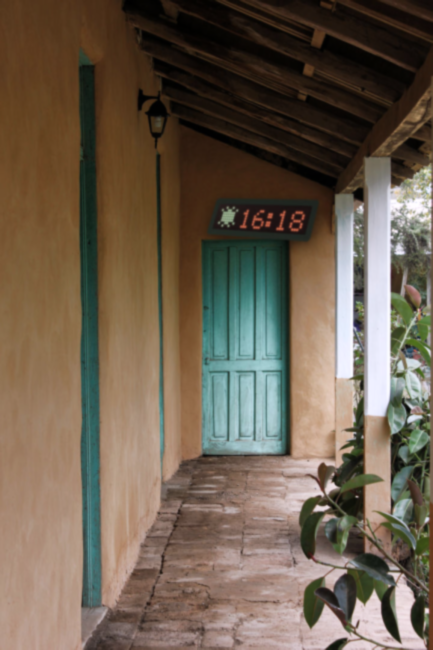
16:18
